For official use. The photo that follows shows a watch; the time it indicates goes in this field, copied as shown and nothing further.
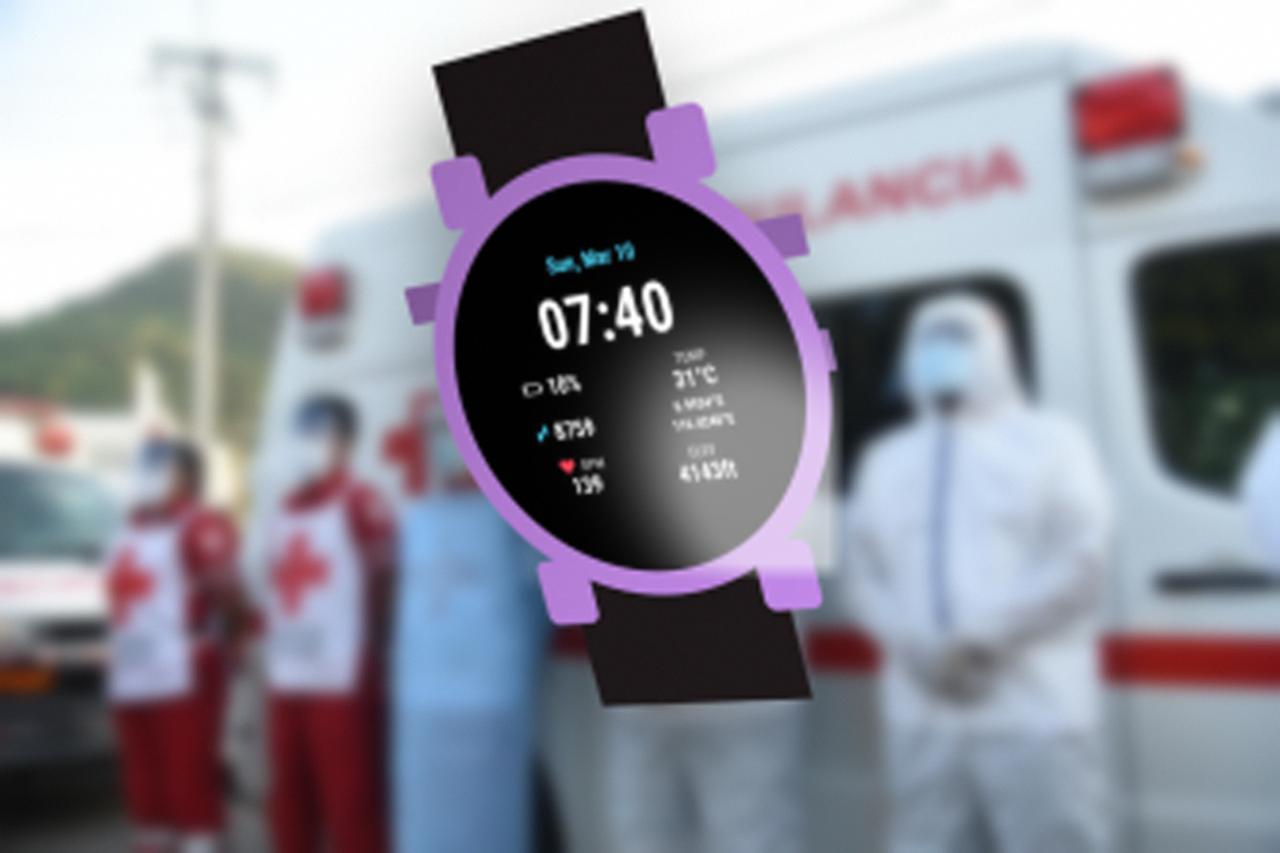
7:40
